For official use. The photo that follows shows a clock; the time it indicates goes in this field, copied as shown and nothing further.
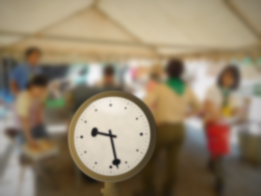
9:28
